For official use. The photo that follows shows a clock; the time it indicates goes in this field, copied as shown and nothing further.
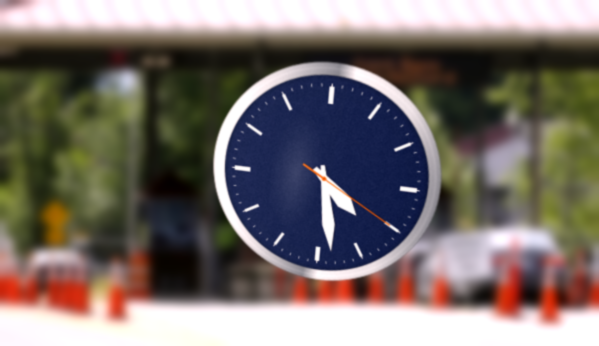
4:28:20
